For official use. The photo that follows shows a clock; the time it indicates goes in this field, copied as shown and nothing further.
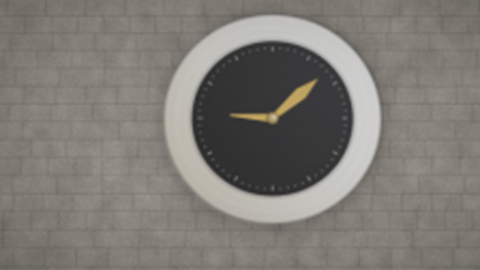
9:08
